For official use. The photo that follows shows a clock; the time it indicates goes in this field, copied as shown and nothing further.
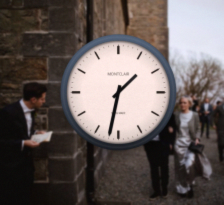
1:32
